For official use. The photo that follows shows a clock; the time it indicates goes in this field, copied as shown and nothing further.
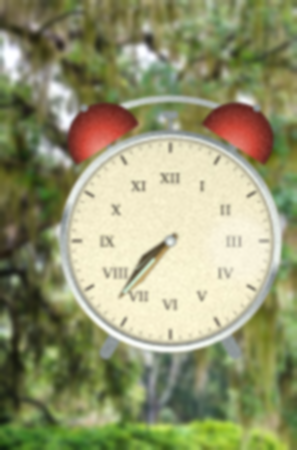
7:37
